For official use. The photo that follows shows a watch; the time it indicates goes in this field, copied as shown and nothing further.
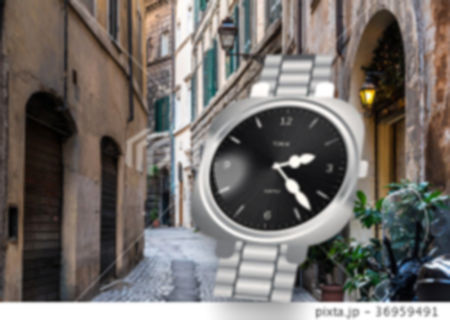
2:23
